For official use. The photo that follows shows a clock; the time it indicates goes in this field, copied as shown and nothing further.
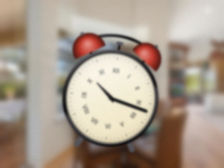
10:17
